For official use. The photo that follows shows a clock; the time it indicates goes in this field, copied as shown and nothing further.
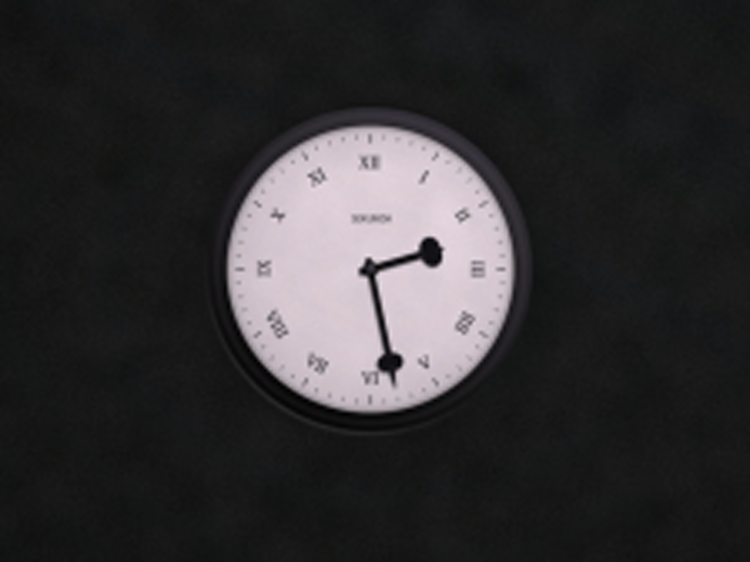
2:28
